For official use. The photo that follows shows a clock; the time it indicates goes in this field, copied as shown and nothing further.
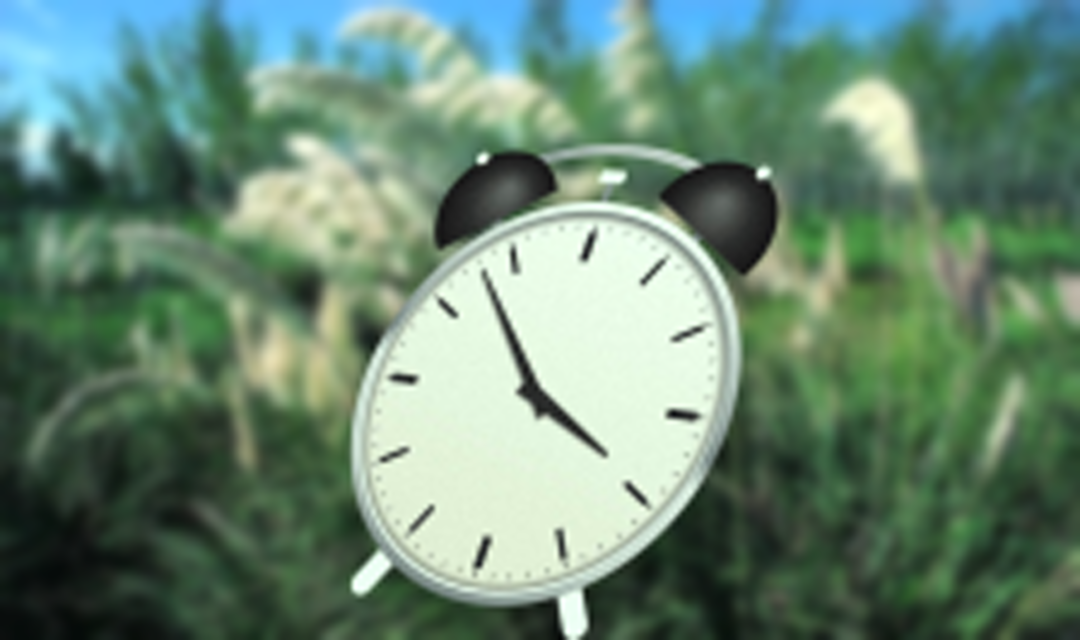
3:53
